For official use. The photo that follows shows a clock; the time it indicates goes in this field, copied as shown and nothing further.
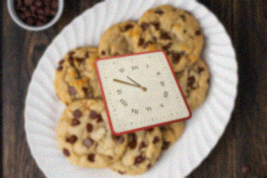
10:50
